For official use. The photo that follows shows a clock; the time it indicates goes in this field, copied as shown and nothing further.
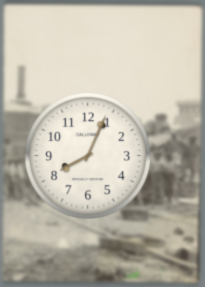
8:04
